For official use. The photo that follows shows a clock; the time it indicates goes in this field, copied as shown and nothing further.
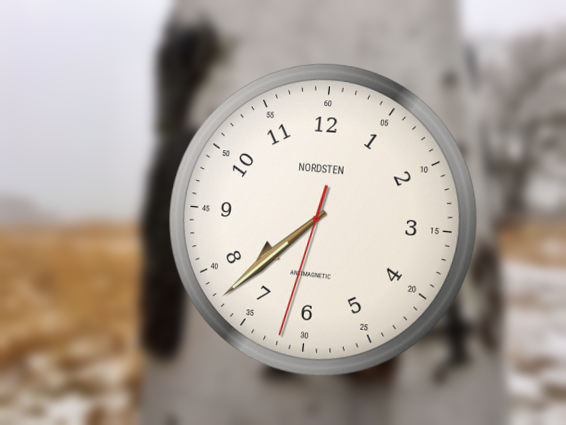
7:37:32
